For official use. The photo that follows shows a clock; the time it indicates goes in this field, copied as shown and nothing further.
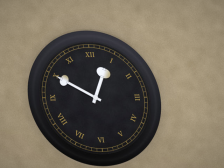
12:50
